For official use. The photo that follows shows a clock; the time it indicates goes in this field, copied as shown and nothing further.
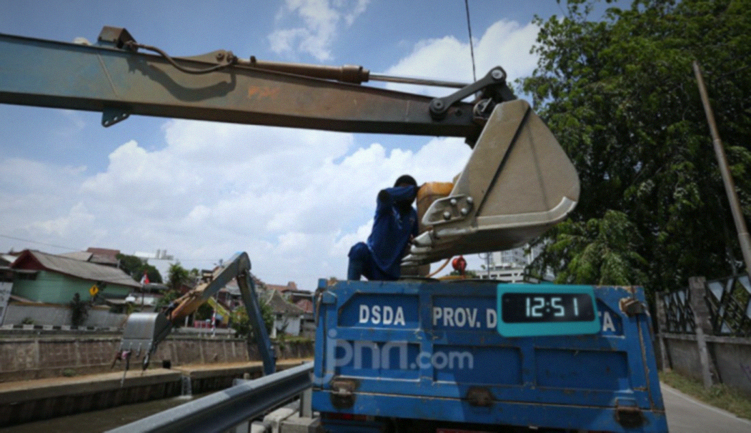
12:51
